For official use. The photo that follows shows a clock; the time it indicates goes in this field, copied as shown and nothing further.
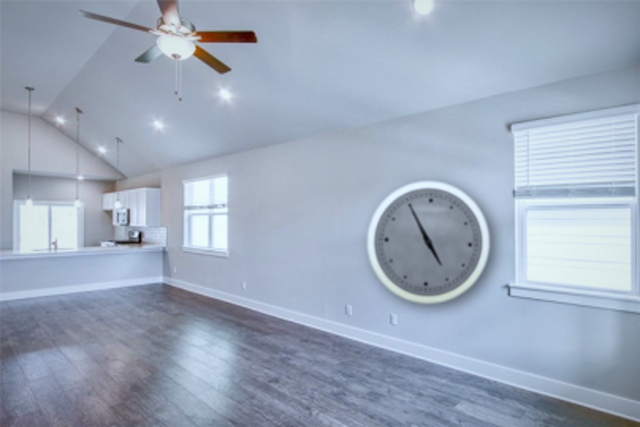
4:55
